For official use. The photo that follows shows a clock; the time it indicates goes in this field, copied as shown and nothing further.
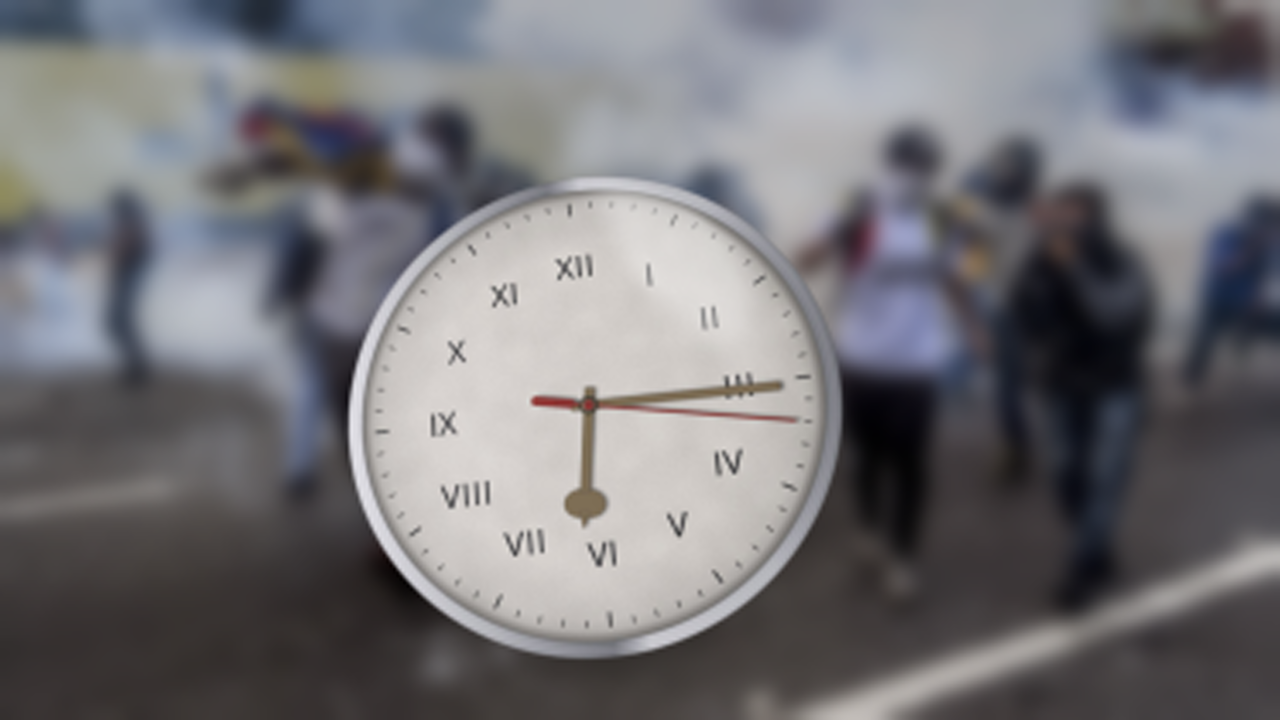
6:15:17
